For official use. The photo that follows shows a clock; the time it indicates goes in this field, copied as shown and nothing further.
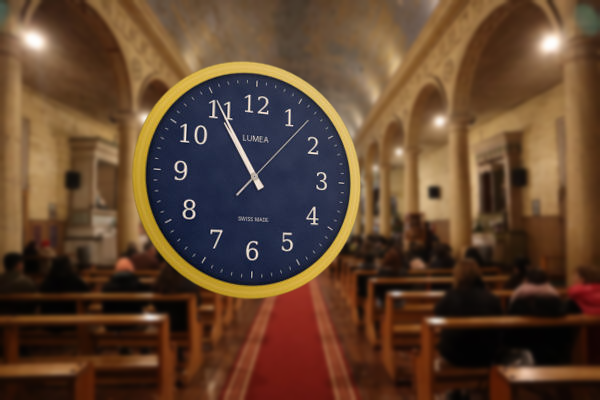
10:55:07
